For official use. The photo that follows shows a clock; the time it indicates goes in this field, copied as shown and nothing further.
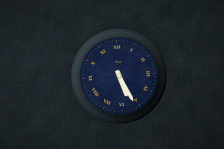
5:26
